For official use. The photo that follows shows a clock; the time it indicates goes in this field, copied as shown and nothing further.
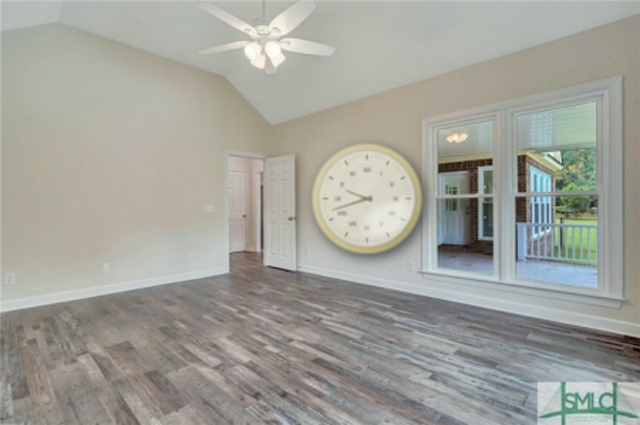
9:42
